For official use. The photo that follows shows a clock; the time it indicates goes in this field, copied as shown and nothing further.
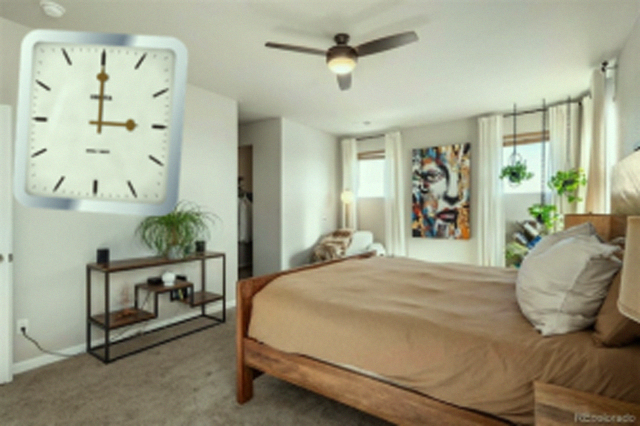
3:00
